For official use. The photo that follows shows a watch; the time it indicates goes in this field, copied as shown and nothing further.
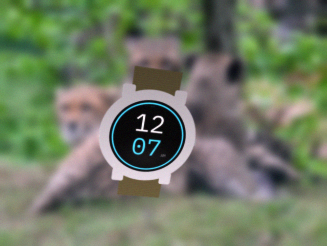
12:07
